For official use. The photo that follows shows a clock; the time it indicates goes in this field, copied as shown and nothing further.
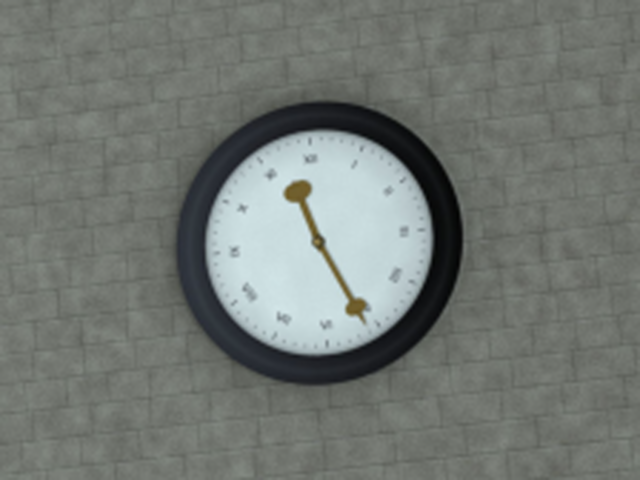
11:26
